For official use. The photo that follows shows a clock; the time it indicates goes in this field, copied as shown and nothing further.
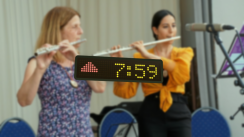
7:59
